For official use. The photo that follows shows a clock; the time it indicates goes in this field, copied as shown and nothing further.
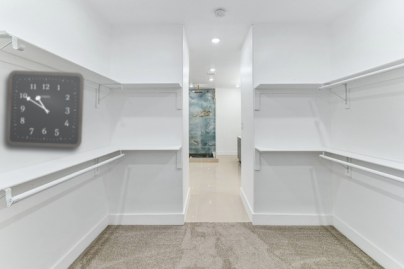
10:50
